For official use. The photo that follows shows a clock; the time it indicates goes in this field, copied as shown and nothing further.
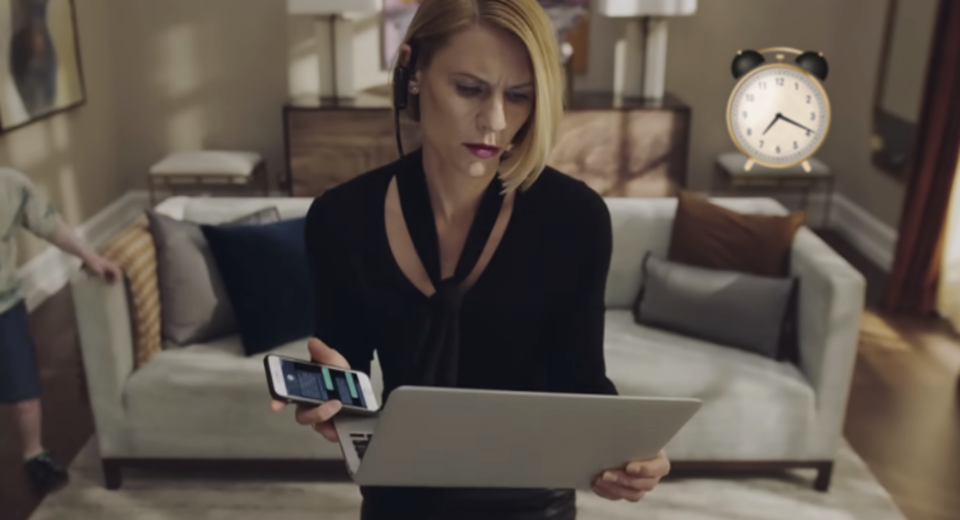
7:19
